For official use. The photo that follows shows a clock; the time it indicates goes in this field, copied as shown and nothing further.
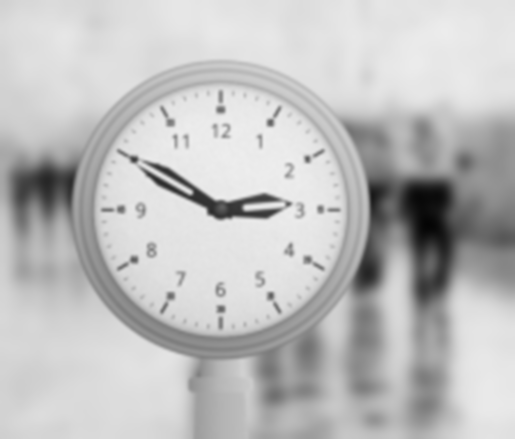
2:50
